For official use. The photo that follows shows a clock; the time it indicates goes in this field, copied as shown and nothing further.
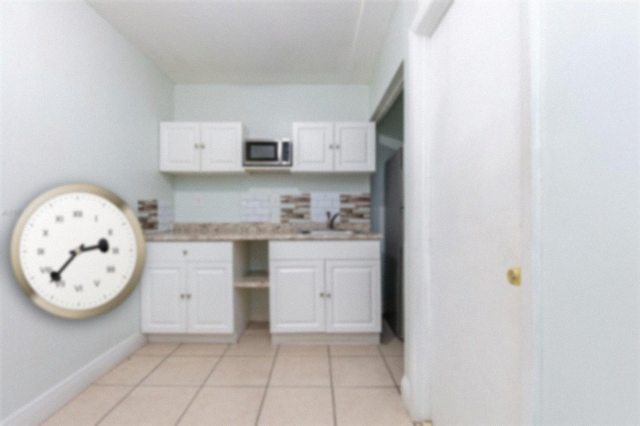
2:37
